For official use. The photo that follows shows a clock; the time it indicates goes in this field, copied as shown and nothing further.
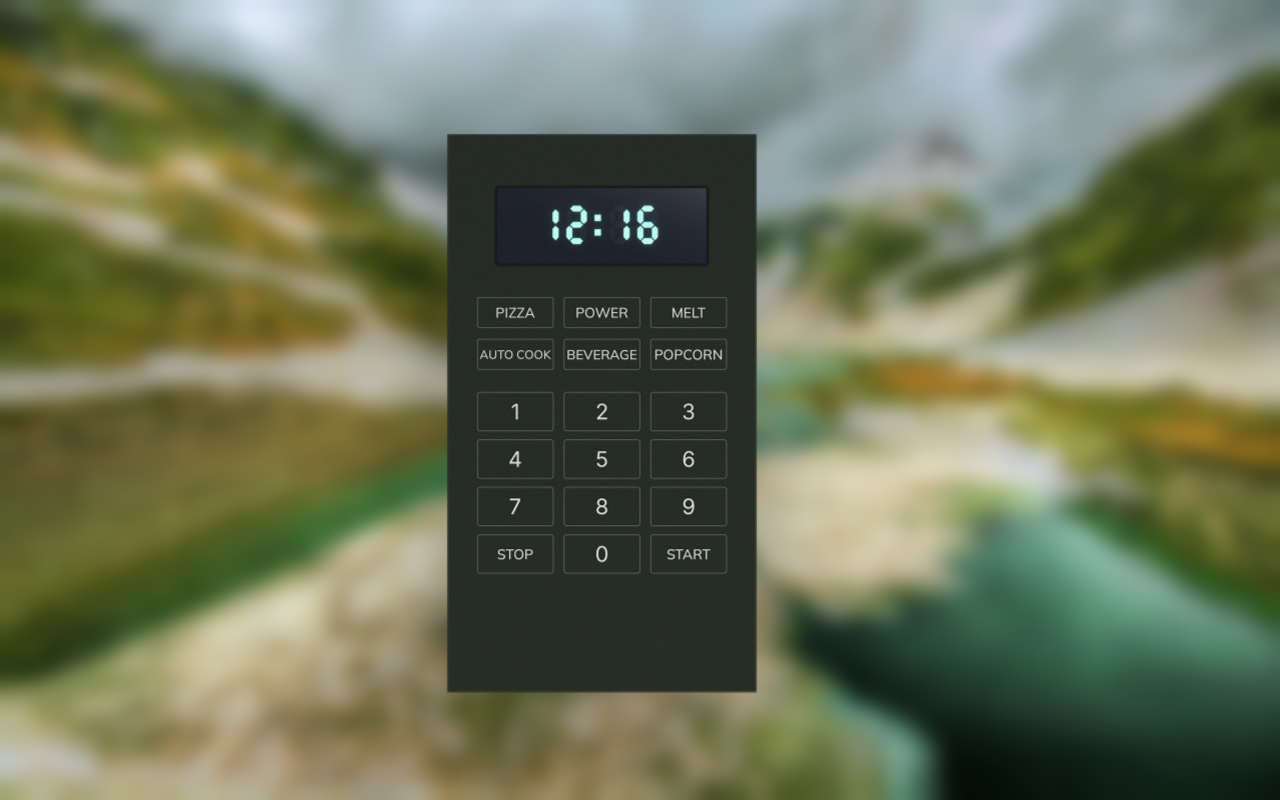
12:16
